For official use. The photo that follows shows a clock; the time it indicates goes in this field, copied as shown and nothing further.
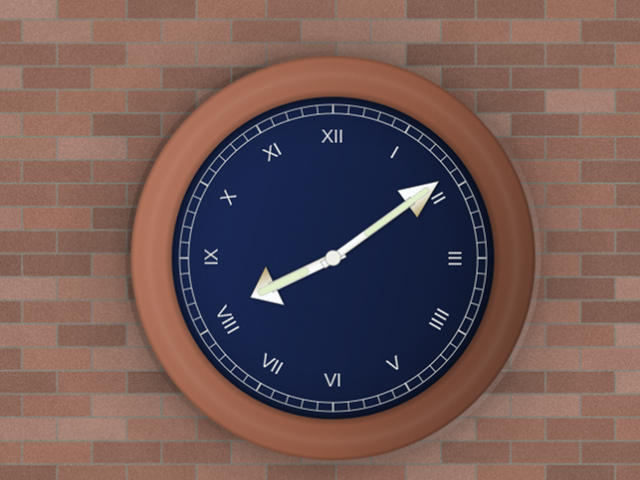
8:09
